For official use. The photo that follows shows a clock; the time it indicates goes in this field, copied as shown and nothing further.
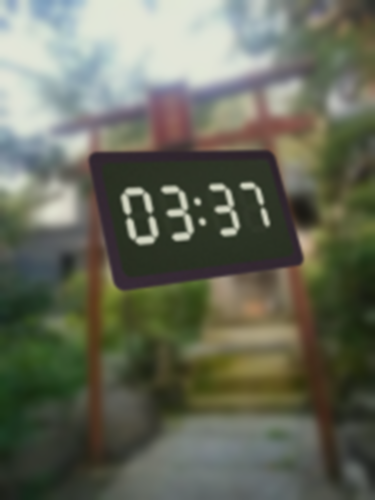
3:37
